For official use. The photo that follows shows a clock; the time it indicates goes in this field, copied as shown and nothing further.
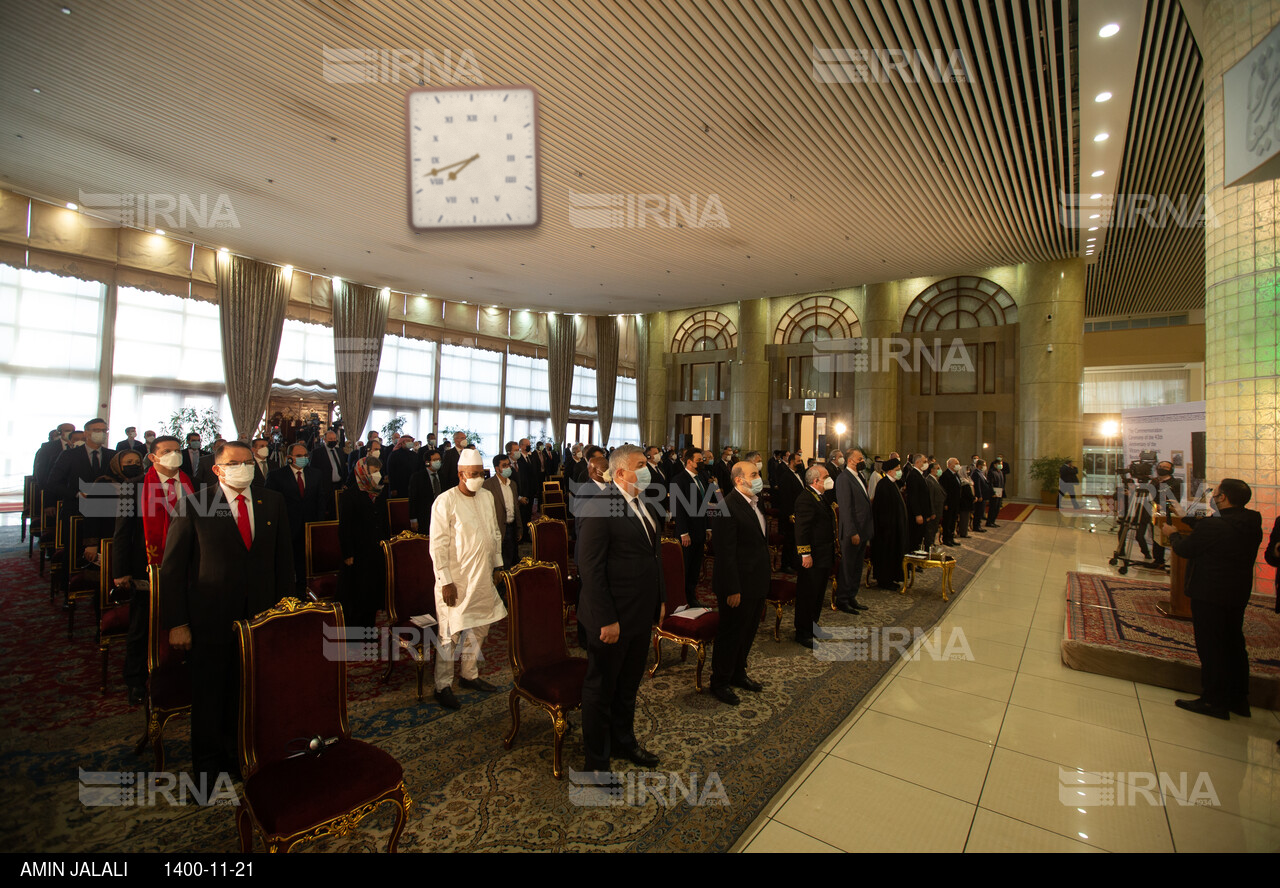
7:42
